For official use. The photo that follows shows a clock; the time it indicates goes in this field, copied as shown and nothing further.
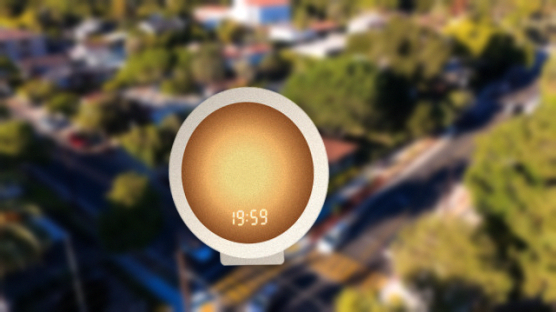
19:59
